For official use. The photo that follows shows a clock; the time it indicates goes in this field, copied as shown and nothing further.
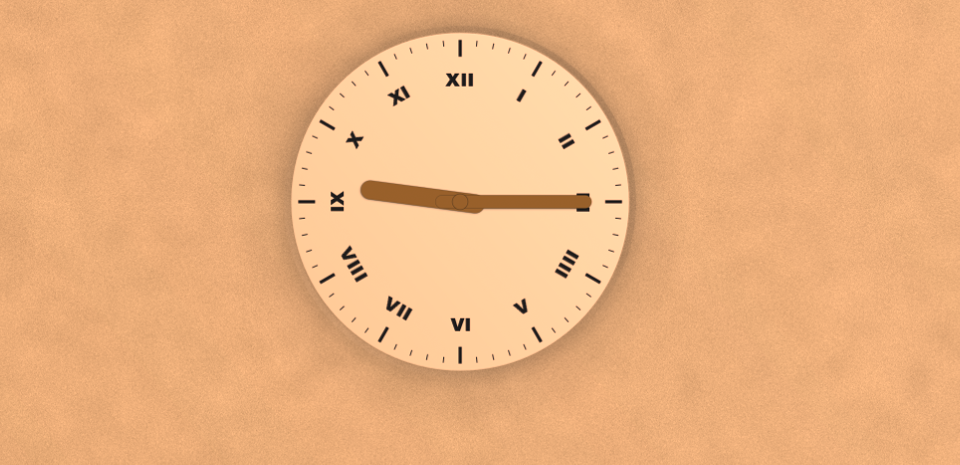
9:15
